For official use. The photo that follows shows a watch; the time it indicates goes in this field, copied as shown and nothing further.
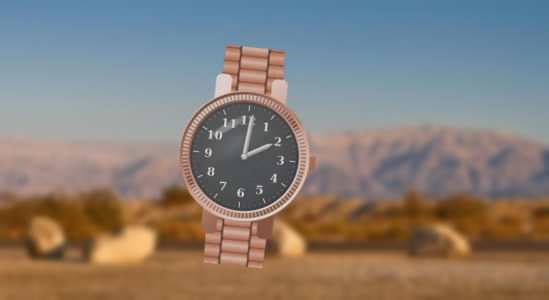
2:01
